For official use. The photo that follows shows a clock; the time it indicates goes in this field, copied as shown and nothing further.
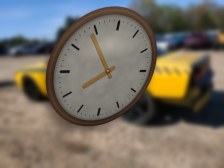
7:54
